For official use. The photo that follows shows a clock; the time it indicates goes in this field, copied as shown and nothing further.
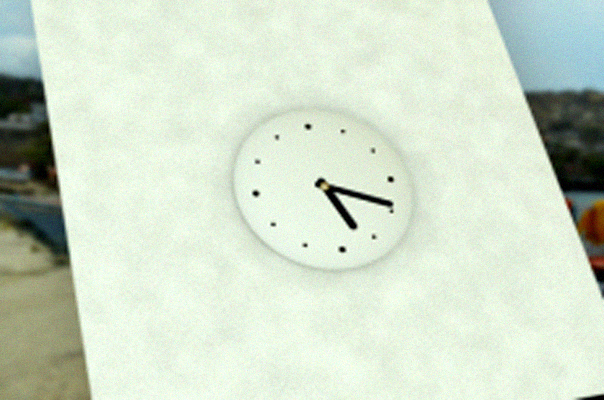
5:19
